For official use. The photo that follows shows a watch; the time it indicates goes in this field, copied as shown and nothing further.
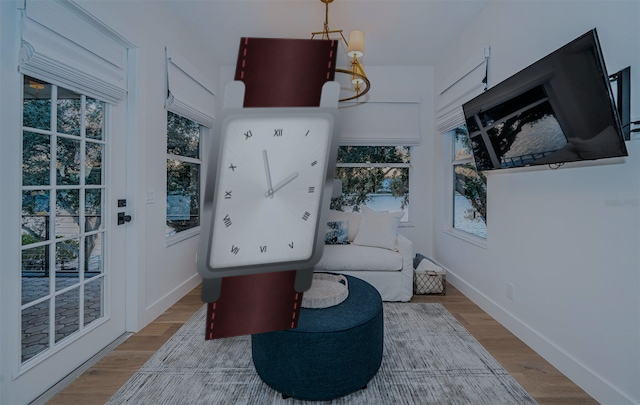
1:57
